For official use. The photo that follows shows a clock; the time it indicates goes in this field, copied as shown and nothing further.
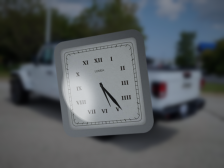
5:24
